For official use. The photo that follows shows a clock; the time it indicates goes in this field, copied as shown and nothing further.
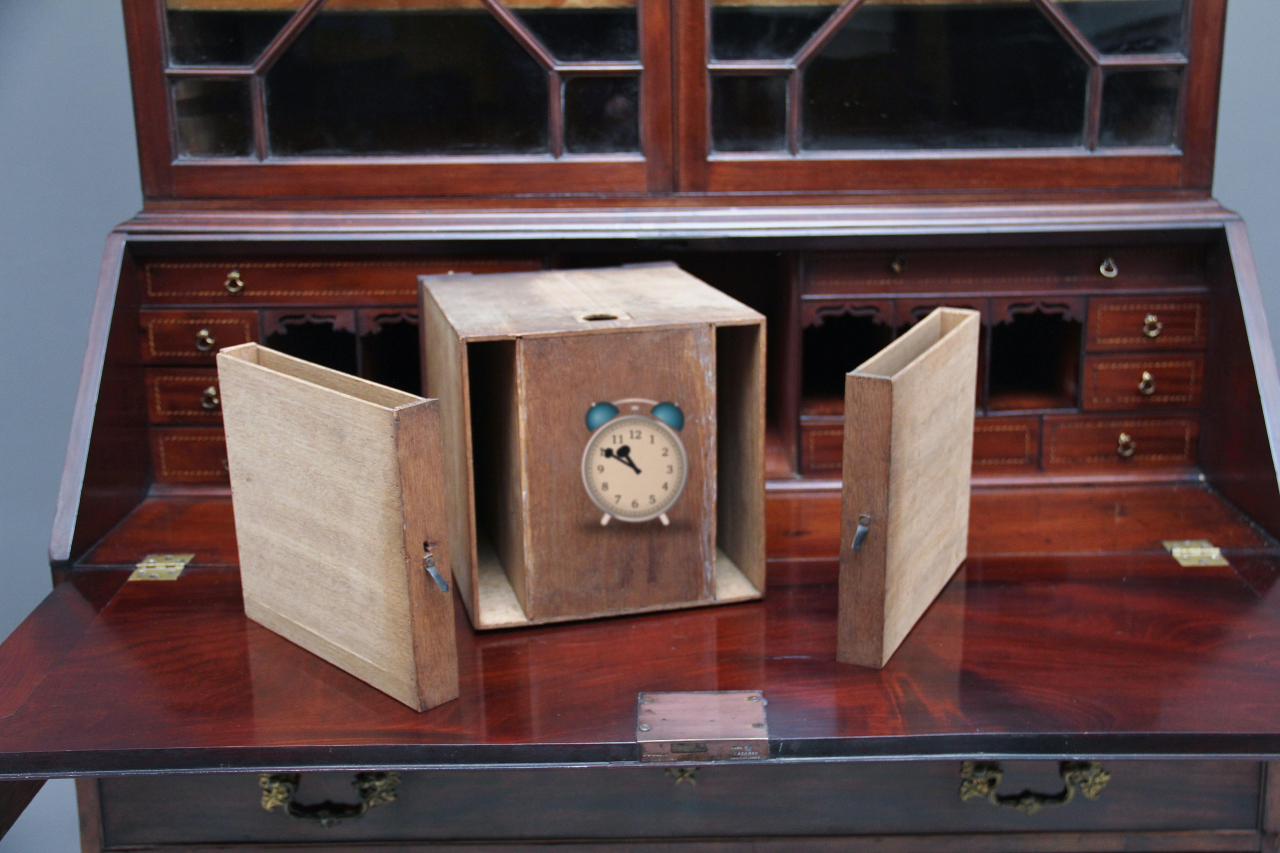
10:50
